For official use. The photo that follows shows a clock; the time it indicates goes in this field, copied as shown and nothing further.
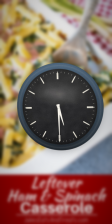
5:30
